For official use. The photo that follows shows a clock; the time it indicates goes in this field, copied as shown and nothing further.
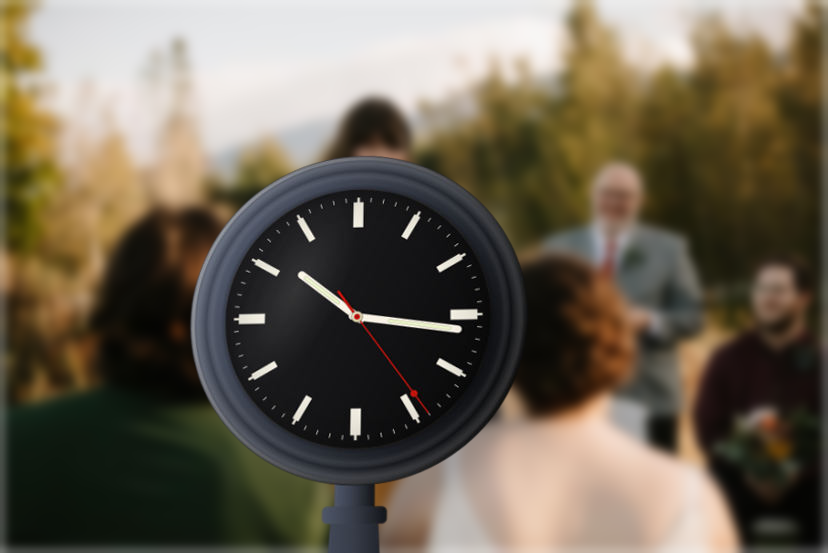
10:16:24
